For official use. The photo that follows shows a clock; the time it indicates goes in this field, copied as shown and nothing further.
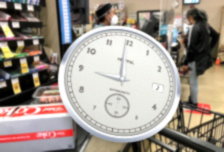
8:59
